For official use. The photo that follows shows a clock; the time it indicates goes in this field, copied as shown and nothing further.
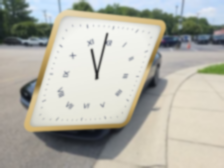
10:59
